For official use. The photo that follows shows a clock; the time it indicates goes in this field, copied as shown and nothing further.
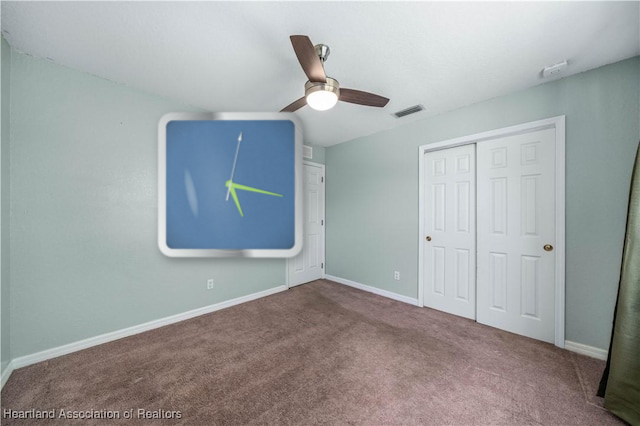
5:17:02
